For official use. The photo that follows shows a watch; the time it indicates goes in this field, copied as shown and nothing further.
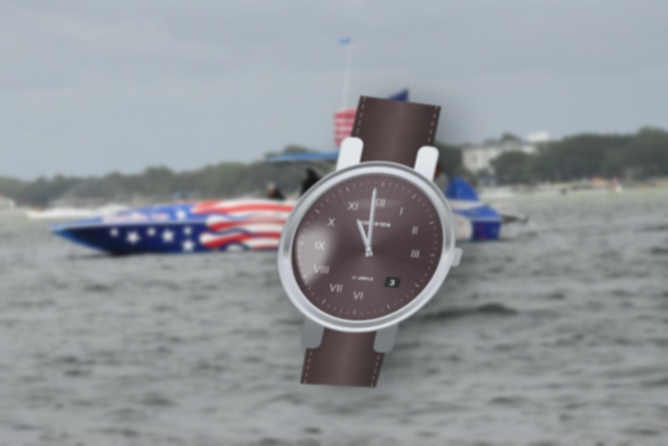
10:59
